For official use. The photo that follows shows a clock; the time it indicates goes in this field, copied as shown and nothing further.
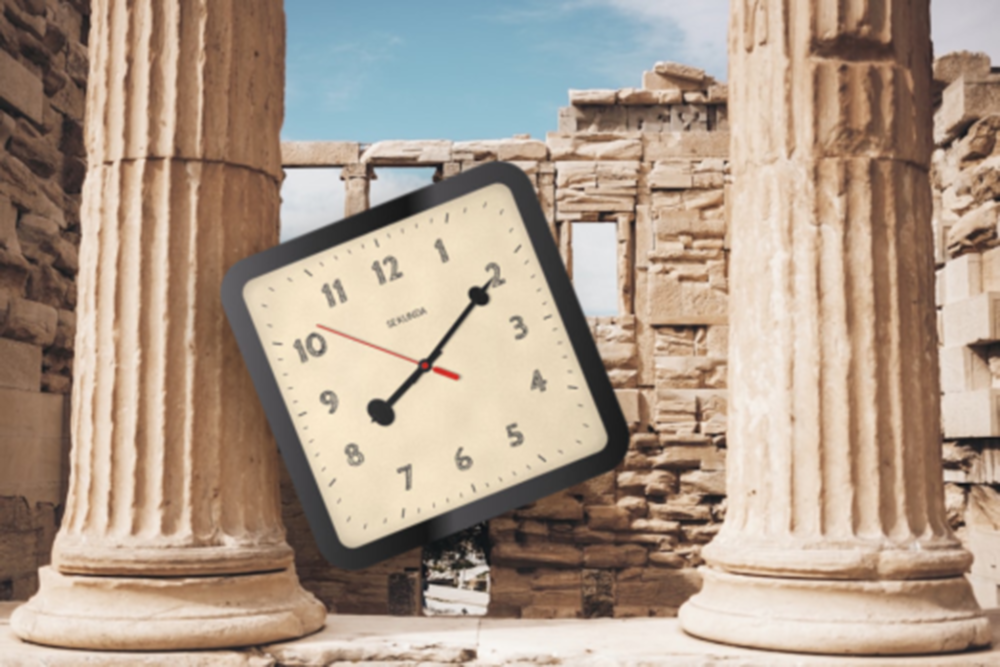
8:09:52
